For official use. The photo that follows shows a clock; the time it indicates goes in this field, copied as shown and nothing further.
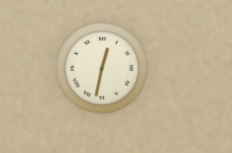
12:32
